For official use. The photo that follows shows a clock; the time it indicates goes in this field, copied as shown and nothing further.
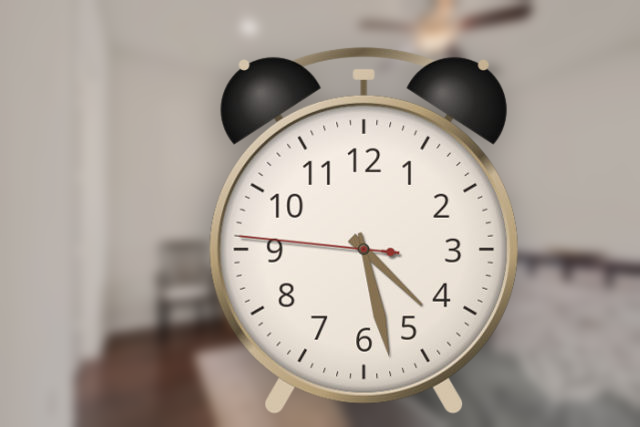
4:27:46
